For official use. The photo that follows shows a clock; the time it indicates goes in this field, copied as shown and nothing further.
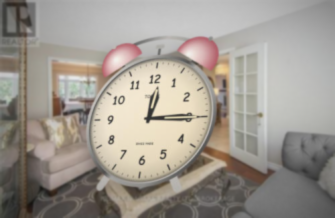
12:15
